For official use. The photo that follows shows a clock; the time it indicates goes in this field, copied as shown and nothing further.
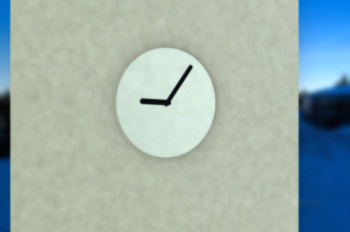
9:06
